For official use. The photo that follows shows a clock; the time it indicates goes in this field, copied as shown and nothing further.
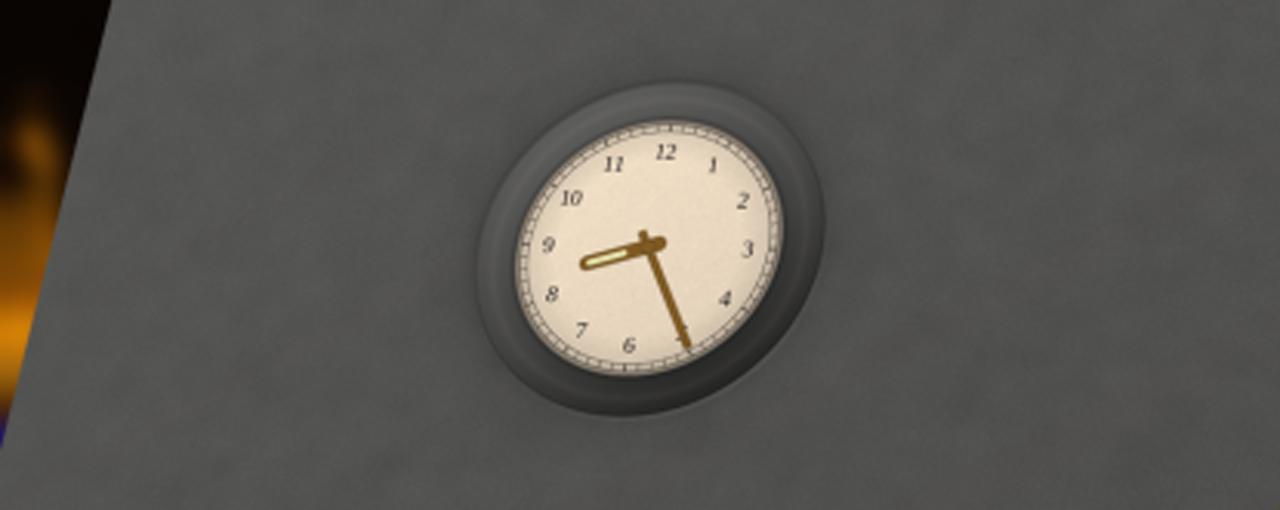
8:25
